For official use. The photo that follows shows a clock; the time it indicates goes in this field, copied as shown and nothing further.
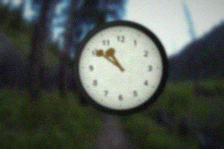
10:51
